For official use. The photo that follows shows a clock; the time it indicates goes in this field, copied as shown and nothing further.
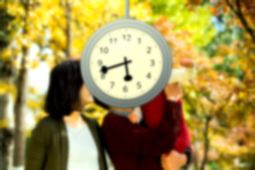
5:42
